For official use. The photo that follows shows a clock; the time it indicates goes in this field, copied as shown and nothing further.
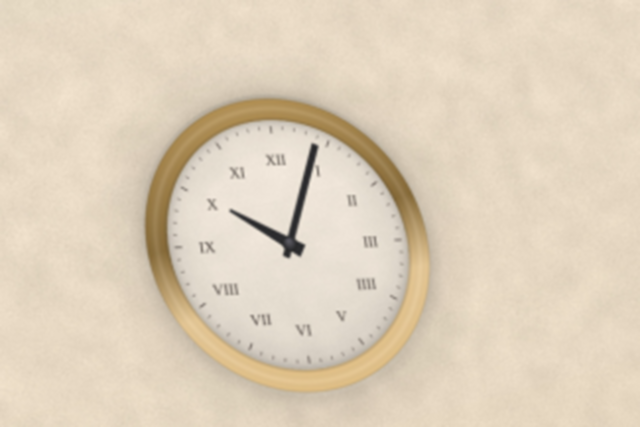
10:04
